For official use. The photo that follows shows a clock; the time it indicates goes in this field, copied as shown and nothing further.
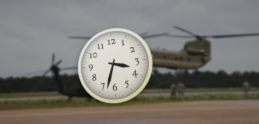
3:33
